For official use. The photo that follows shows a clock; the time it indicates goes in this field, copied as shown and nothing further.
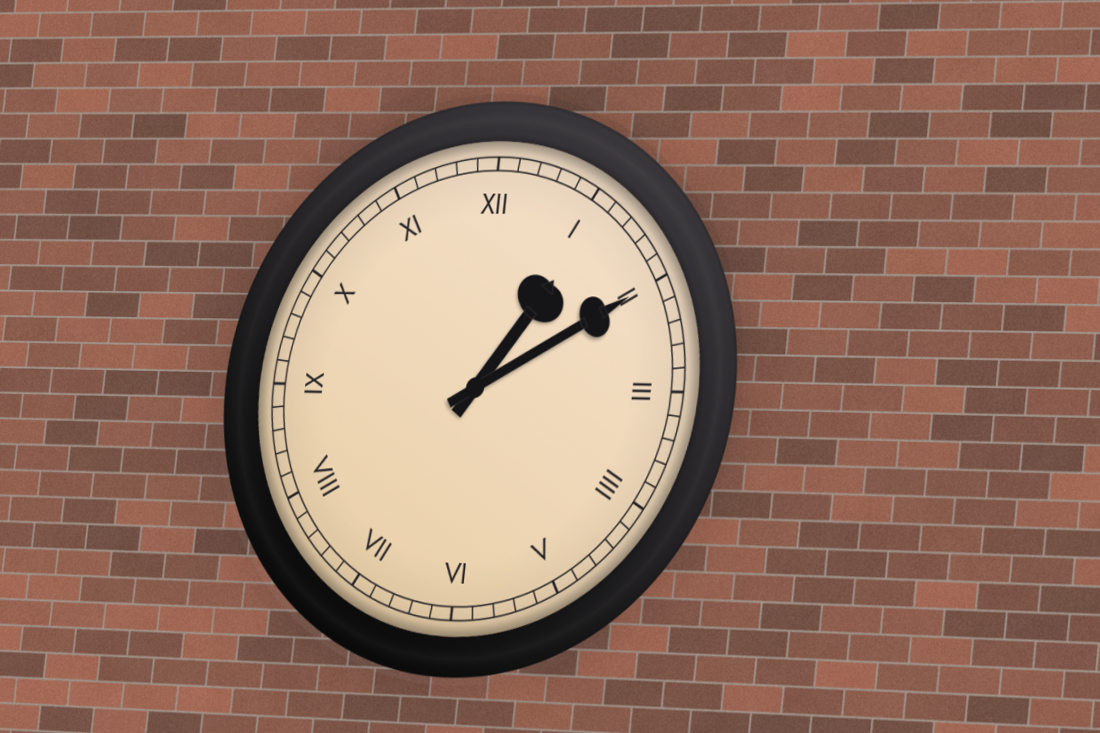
1:10
